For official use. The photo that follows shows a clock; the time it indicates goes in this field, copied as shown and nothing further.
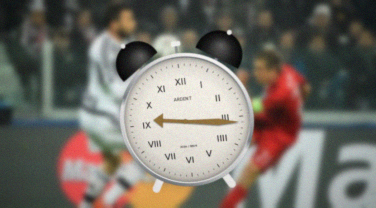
9:16
